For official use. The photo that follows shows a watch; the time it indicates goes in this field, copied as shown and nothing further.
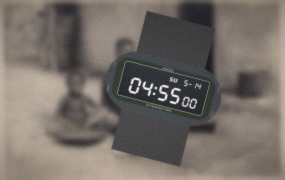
4:55:00
